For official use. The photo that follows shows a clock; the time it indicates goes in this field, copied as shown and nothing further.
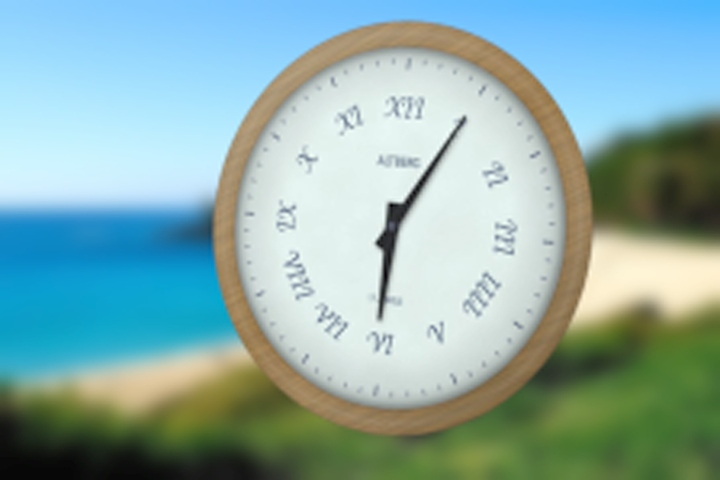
6:05
